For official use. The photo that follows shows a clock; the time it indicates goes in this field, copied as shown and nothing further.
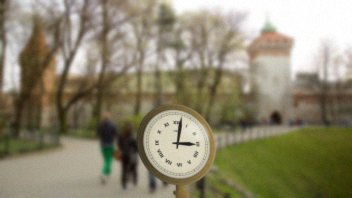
3:02
